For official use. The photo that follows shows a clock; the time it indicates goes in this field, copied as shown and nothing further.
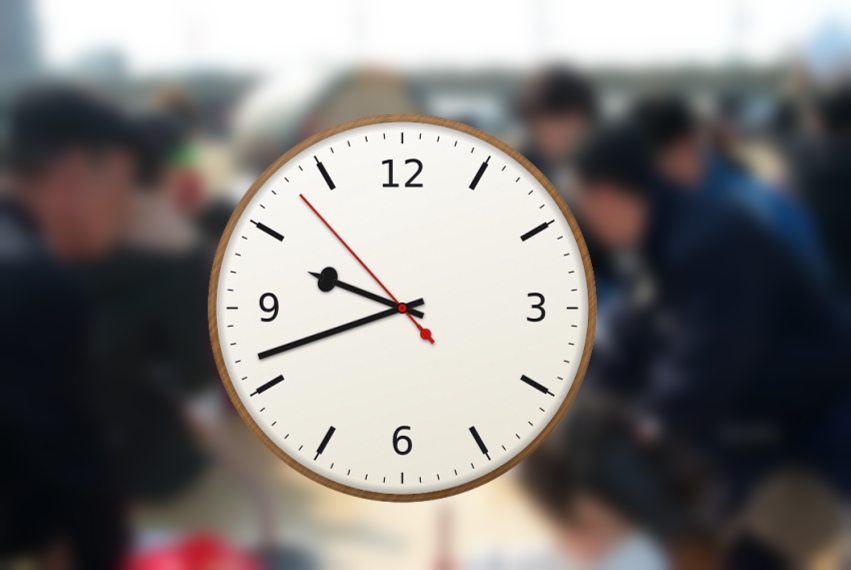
9:41:53
